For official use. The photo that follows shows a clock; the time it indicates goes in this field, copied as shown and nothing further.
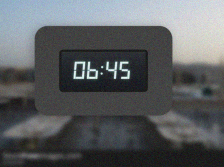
6:45
